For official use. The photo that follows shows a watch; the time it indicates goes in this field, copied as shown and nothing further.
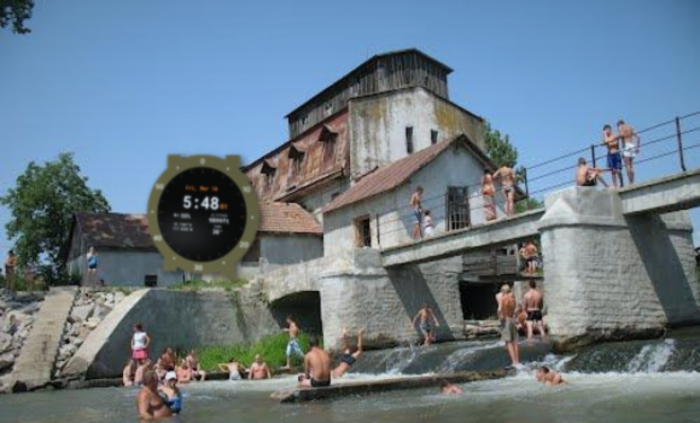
5:48
